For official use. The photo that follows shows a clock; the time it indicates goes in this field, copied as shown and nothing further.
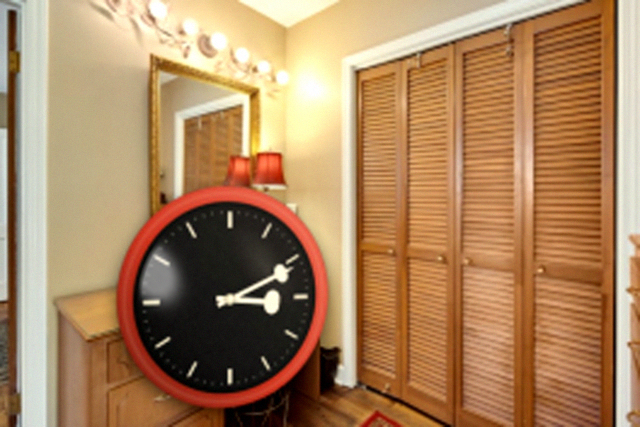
3:11
